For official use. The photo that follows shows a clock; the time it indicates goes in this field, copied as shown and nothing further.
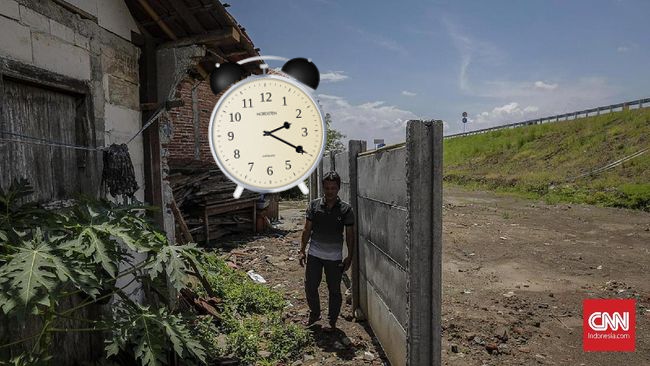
2:20
